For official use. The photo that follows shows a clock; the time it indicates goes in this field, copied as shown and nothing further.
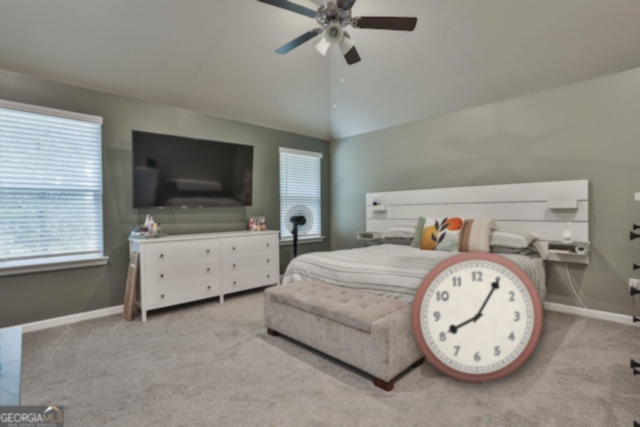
8:05
